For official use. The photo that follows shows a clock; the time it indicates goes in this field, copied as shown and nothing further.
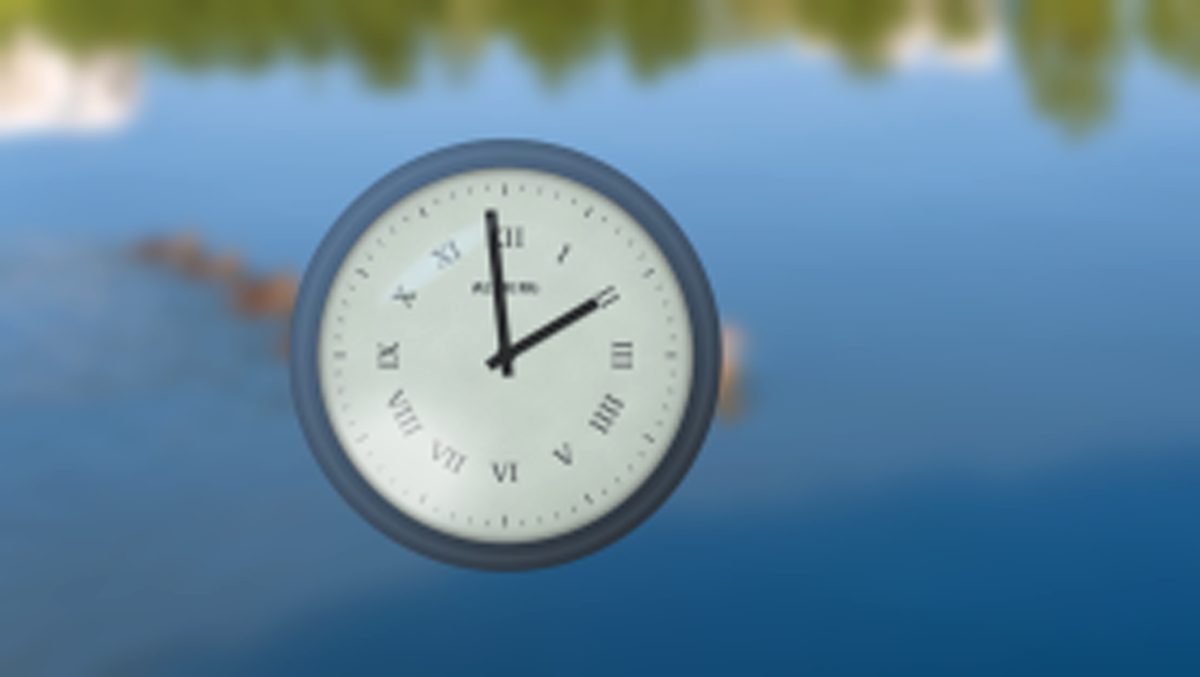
1:59
